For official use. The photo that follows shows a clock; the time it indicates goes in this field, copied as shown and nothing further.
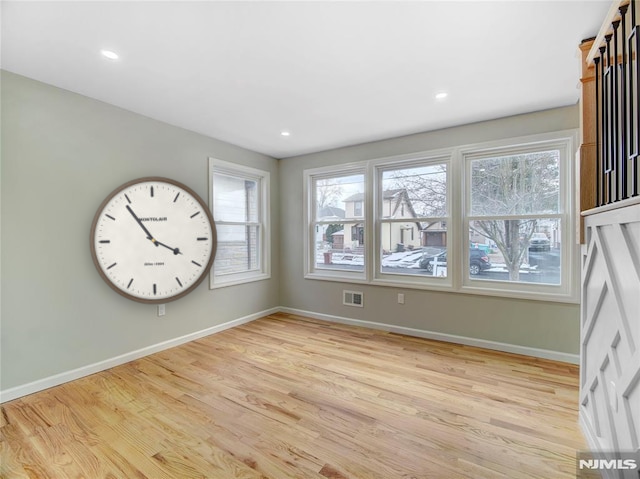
3:54
